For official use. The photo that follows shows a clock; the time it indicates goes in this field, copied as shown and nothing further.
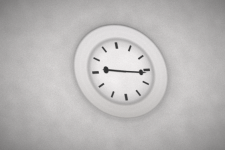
9:16
